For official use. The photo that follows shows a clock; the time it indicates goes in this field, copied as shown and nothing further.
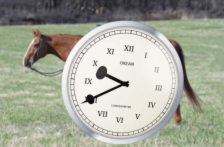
9:40
